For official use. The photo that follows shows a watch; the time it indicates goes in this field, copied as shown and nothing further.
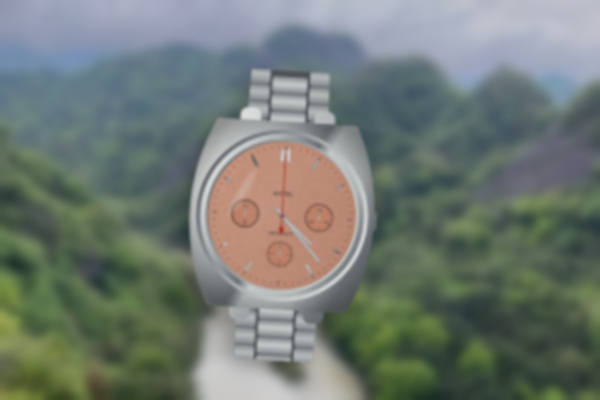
4:23
